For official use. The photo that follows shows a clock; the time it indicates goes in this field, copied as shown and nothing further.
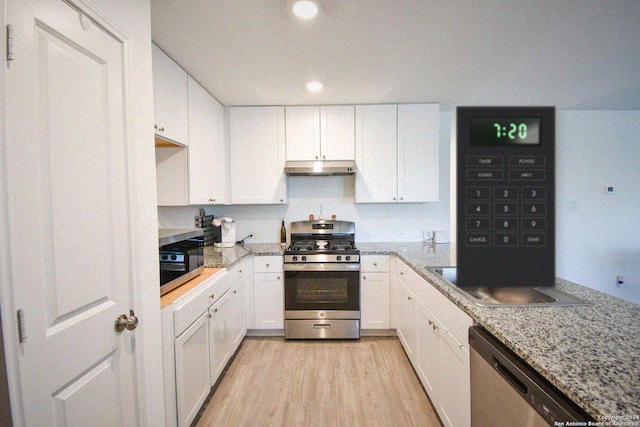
7:20
